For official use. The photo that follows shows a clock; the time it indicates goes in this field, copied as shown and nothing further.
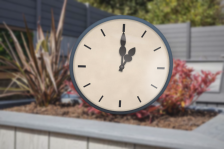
1:00
